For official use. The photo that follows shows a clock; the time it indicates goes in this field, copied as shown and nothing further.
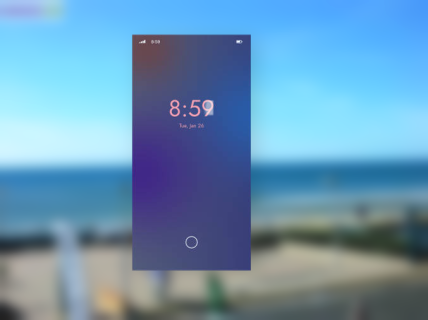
8:59
